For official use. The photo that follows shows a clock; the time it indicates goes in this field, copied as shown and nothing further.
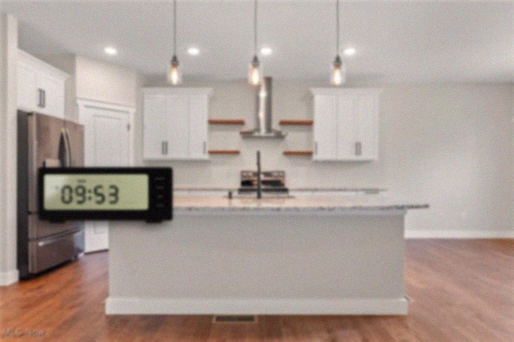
9:53
